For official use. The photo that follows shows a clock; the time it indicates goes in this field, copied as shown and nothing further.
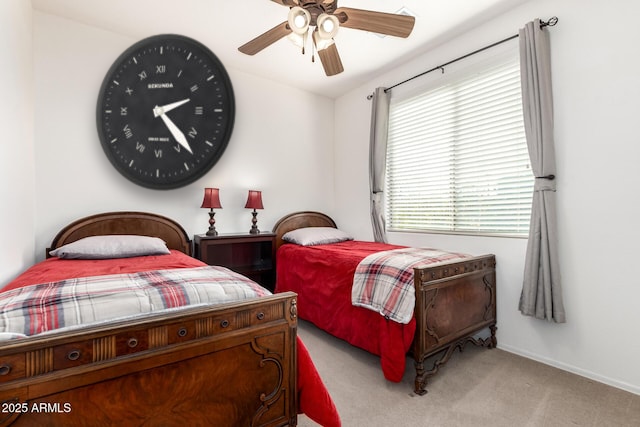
2:23
